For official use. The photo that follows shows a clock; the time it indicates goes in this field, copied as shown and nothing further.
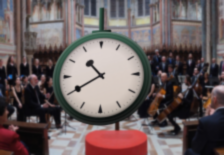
10:40
